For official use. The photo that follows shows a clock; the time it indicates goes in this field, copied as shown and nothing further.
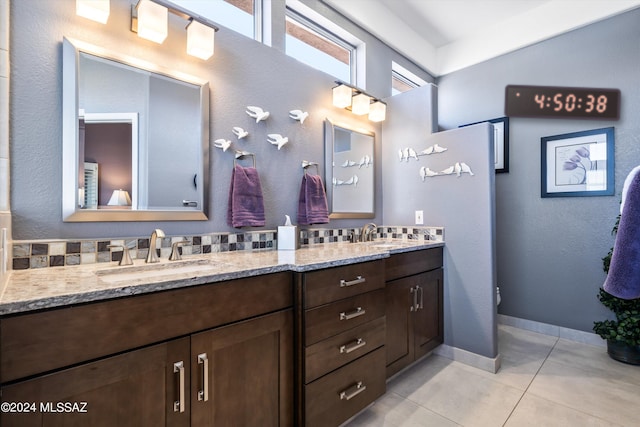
4:50:38
